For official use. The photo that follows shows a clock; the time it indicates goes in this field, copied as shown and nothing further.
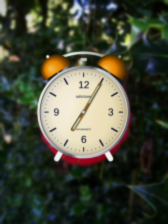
7:05
